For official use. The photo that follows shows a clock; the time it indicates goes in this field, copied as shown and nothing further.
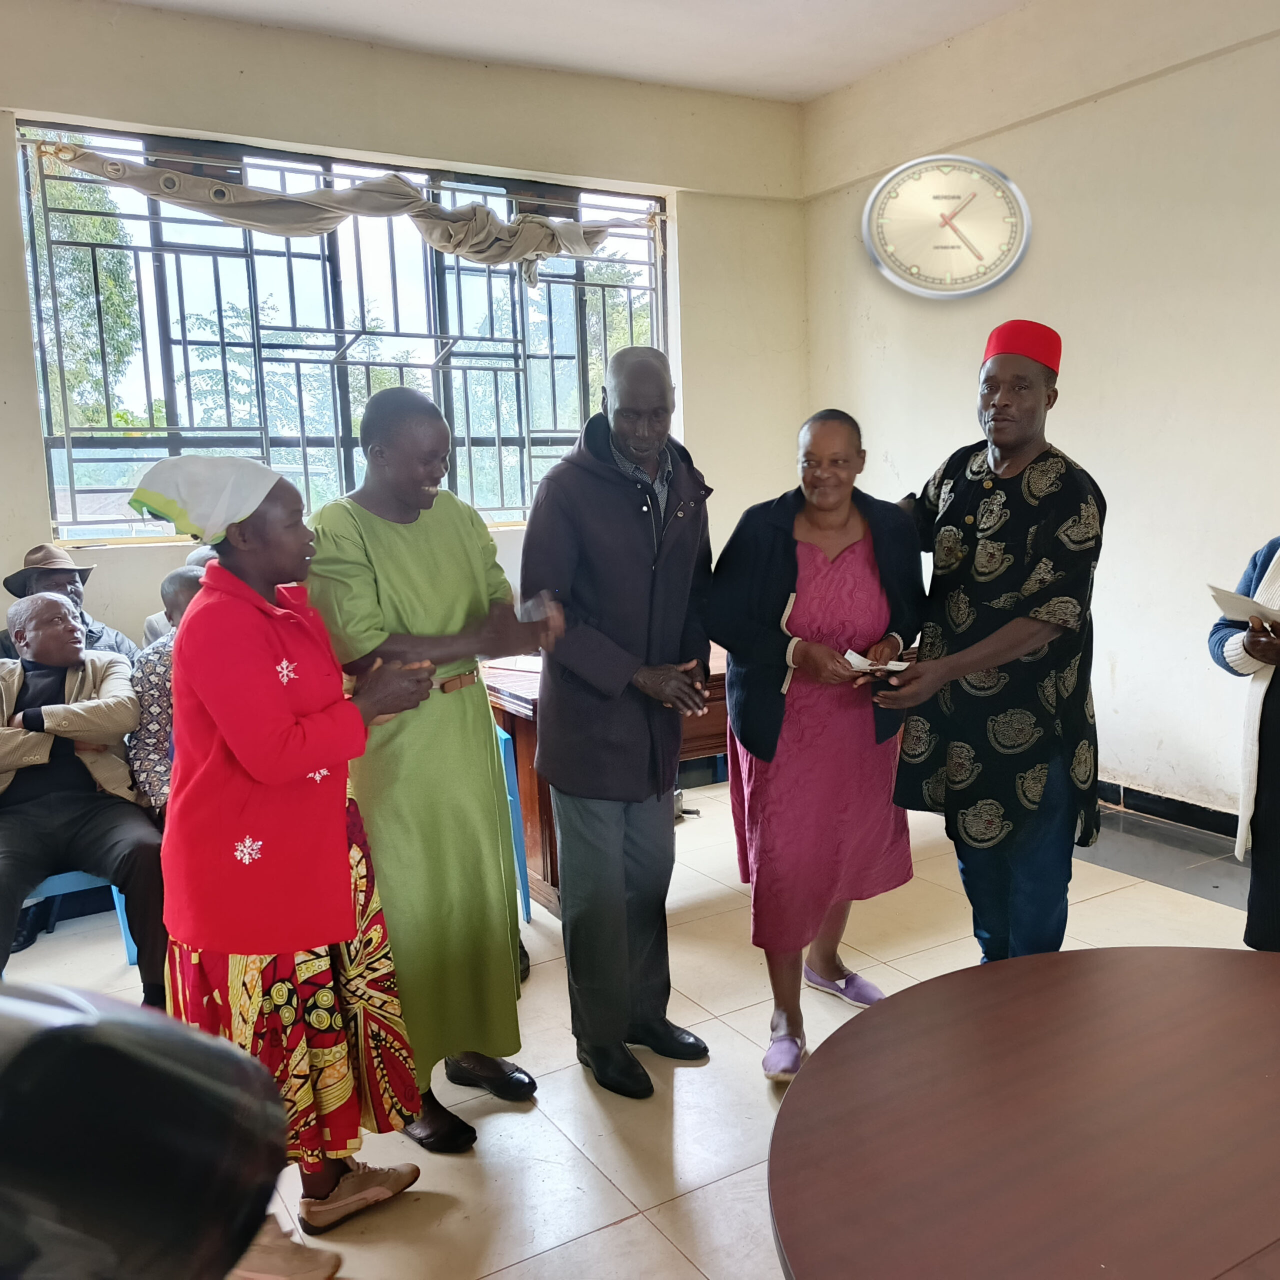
1:24
